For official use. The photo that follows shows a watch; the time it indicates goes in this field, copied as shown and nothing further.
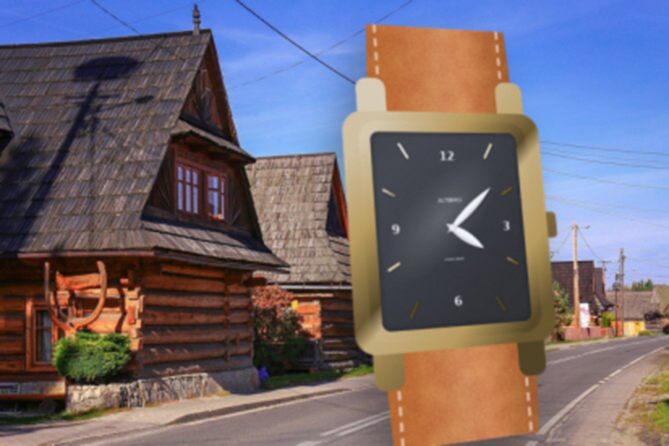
4:08
